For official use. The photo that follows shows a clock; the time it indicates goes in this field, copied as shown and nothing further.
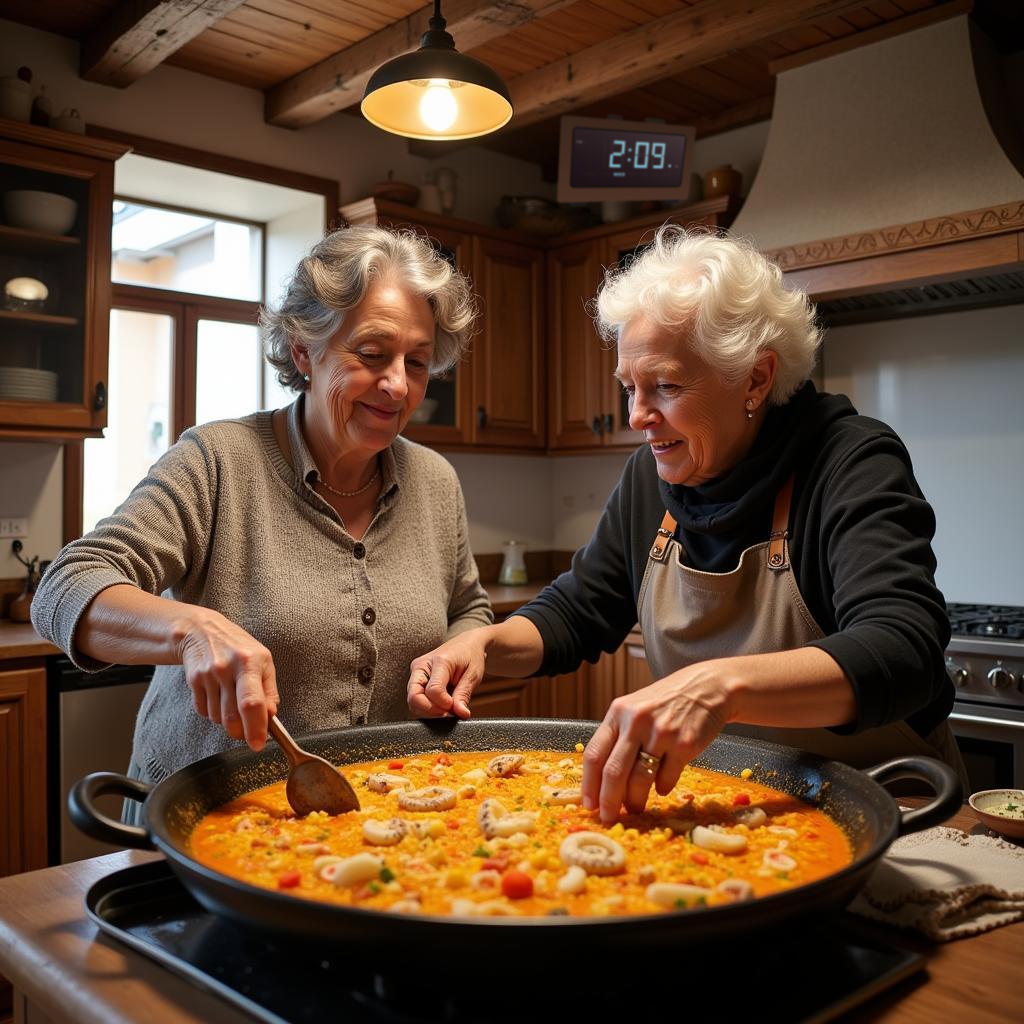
2:09
